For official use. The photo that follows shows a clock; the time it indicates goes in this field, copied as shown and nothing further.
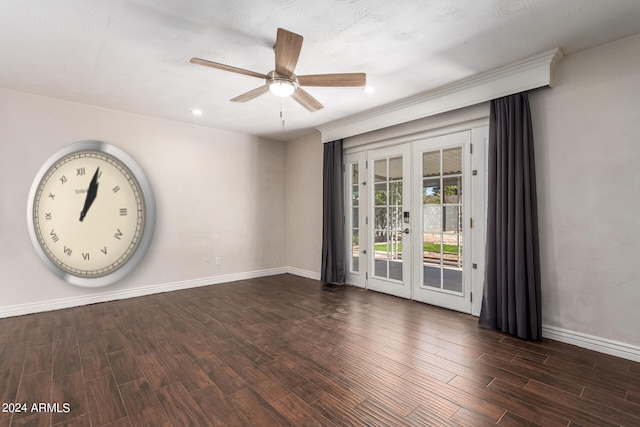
1:04
